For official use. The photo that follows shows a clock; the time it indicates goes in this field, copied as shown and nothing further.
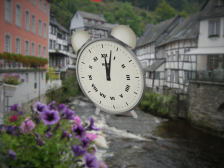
12:03
